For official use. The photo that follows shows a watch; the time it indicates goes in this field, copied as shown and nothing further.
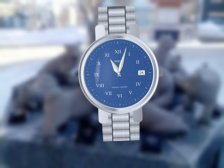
11:03
